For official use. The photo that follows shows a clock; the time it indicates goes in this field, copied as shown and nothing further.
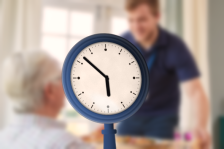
5:52
